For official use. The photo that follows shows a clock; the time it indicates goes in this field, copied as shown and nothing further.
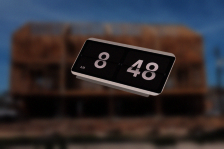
8:48
